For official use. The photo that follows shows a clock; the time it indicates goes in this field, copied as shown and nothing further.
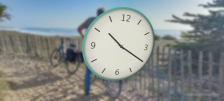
10:20
